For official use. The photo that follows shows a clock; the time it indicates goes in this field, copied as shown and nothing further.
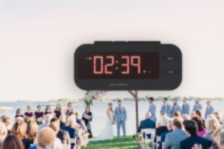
2:39
